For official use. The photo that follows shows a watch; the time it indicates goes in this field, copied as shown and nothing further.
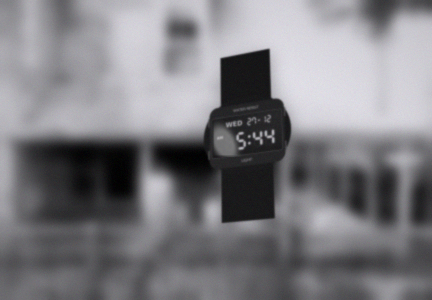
5:44
